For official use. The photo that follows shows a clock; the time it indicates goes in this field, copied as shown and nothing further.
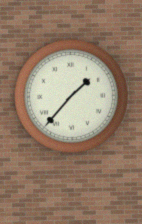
1:37
